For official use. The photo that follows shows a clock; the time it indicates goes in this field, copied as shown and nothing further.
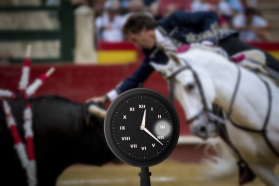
12:22
